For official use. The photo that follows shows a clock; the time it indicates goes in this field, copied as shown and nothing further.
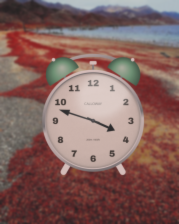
3:48
